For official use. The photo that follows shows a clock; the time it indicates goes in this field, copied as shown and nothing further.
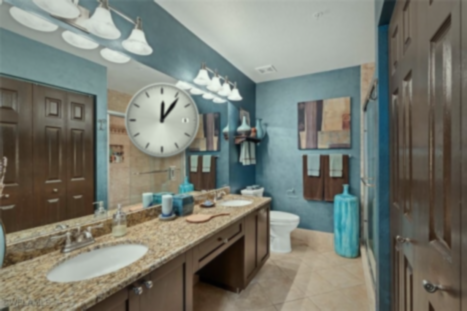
12:06
